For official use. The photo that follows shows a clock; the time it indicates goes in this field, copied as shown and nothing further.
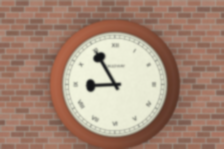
8:55
